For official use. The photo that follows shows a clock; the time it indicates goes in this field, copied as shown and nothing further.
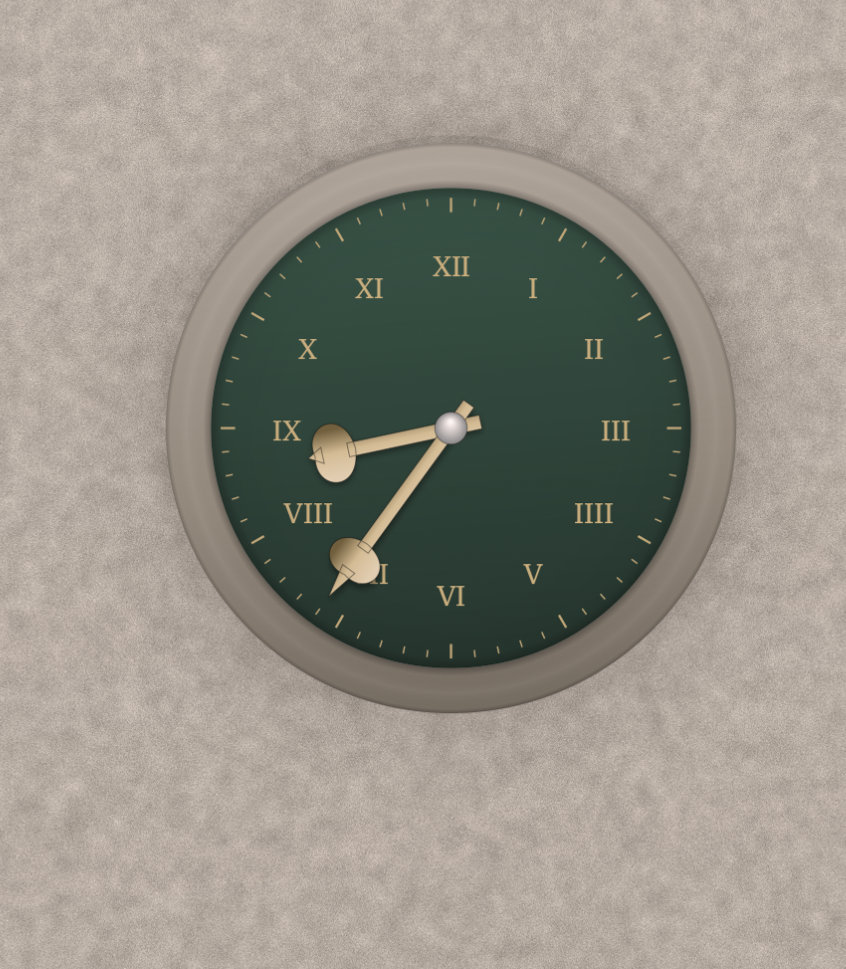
8:36
